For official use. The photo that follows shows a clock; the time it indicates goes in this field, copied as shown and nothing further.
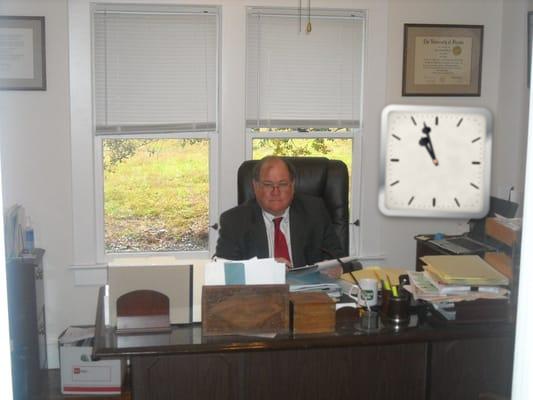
10:57
